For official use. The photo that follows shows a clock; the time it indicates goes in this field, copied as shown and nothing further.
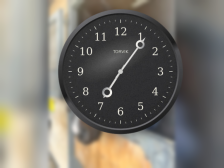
7:06
